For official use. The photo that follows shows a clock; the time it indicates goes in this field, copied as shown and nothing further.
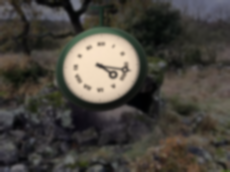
4:17
